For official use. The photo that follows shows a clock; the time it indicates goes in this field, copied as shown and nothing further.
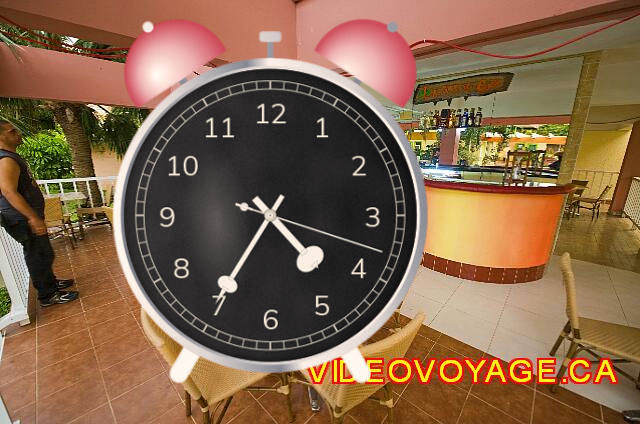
4:35:18
